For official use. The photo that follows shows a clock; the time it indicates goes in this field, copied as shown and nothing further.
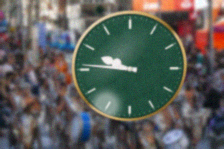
9:46
